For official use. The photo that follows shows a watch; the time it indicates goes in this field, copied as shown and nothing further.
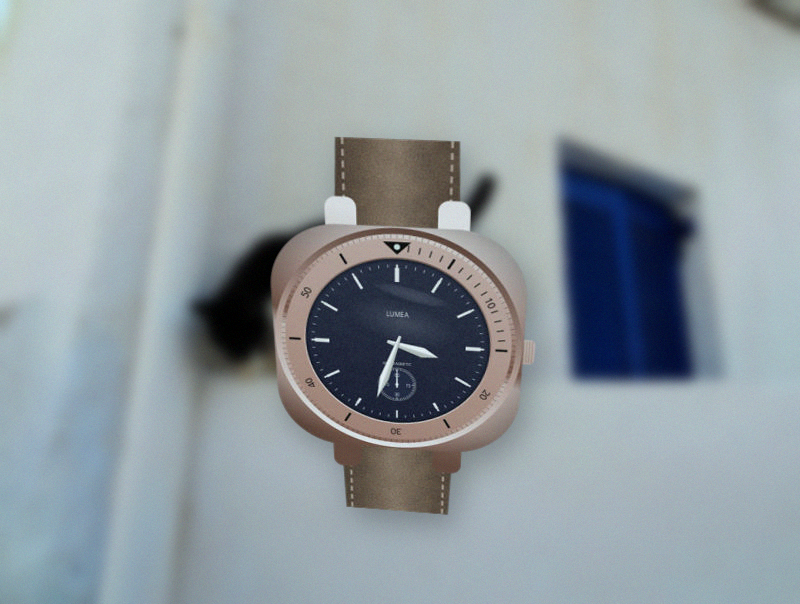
3:33
